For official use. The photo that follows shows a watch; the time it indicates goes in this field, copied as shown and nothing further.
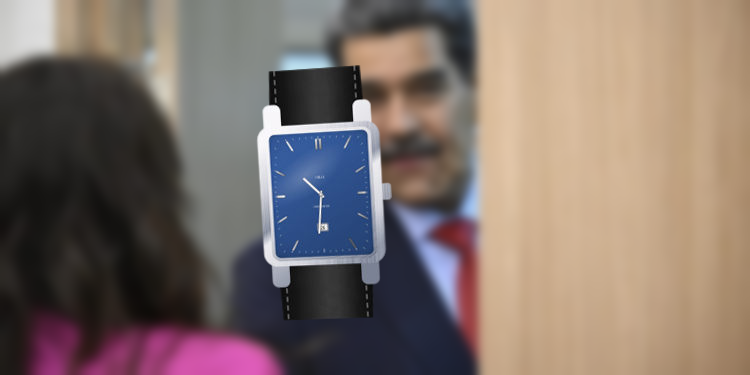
10:31
